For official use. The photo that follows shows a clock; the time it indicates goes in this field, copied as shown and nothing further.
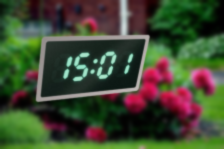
15:01
